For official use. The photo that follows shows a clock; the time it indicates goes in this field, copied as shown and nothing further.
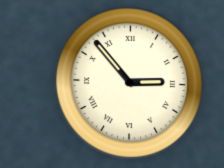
2:53
